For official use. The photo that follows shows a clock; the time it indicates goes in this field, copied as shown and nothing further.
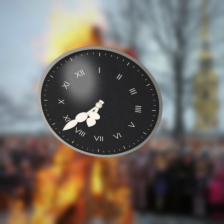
7:43
